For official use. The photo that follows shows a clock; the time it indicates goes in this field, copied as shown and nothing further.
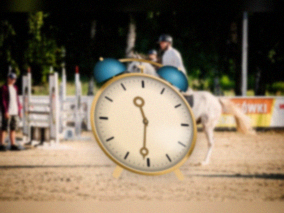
11:31
